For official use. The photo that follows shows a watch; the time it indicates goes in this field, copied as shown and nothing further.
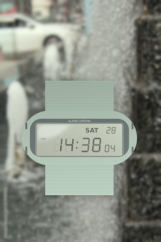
14:38:04
